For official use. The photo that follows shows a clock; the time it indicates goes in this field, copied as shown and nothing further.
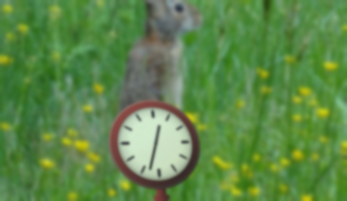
12:33
